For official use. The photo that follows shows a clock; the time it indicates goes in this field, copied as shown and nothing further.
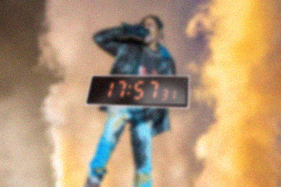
17:57
